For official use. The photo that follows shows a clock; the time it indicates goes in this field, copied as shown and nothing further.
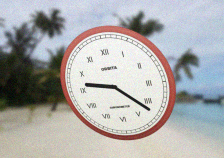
9:22
